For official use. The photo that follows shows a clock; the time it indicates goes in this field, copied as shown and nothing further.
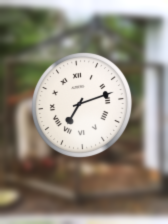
7:13
